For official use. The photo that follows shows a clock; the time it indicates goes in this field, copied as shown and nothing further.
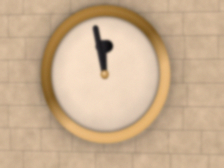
11:58
